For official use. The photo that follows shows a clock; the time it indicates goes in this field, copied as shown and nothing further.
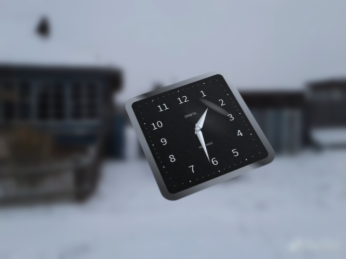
1:31
